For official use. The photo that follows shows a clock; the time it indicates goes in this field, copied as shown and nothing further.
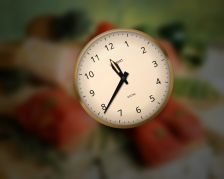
11:39
